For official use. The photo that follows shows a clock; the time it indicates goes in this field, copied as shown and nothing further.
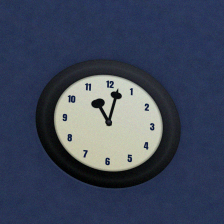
11:02
